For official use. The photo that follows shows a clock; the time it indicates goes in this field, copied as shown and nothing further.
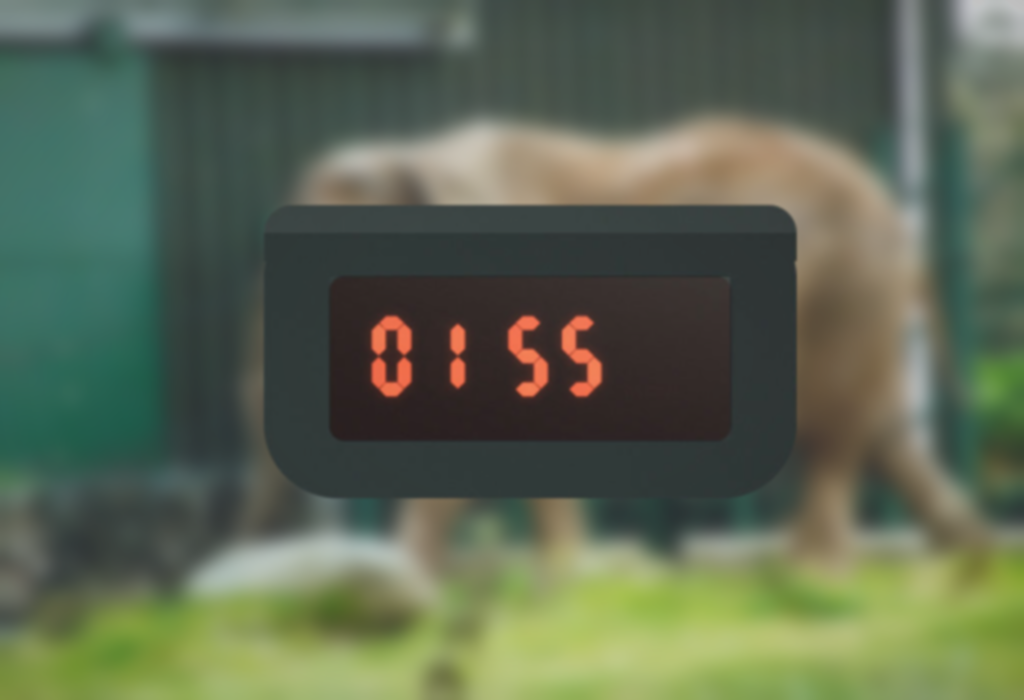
1:55
